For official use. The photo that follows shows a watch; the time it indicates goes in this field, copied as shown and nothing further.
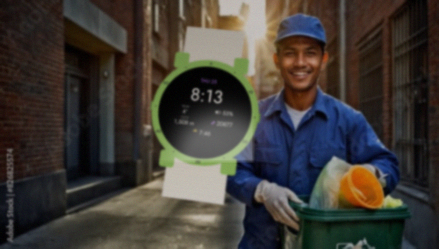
8:13
